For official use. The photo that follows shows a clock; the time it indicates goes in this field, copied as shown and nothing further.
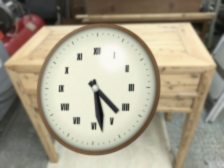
4:28
